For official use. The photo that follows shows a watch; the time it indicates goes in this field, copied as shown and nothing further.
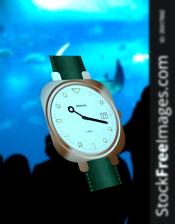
10:18
